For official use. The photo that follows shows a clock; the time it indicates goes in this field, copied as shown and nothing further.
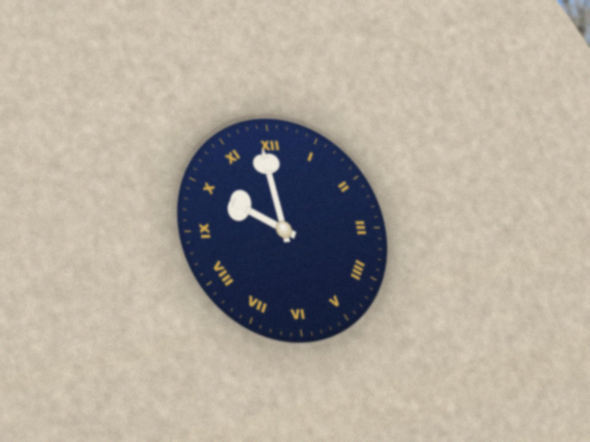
9:59
